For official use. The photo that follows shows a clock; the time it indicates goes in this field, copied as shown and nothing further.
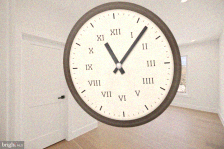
11:07
